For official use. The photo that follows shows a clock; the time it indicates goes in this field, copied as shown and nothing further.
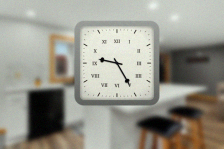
9:25
